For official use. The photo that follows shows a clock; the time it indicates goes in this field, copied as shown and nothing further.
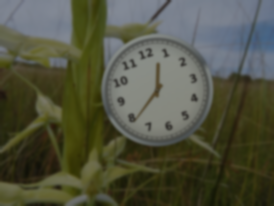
12:39
